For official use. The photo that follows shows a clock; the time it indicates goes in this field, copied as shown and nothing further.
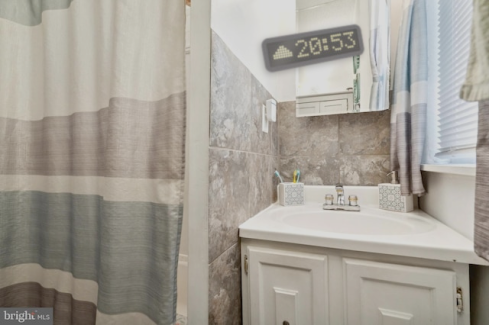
20:53
